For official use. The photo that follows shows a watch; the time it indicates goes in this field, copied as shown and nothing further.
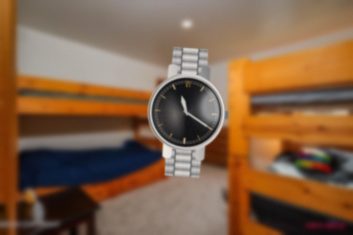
11:20
